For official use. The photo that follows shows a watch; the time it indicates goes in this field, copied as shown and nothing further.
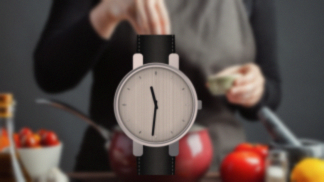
11:31
